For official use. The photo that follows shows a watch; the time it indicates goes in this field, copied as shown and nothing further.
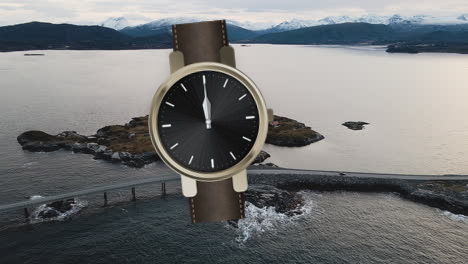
12:00
